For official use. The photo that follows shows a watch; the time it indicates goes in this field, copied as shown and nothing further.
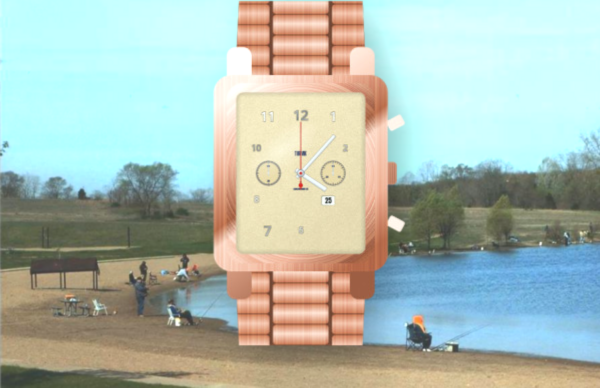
4:07
